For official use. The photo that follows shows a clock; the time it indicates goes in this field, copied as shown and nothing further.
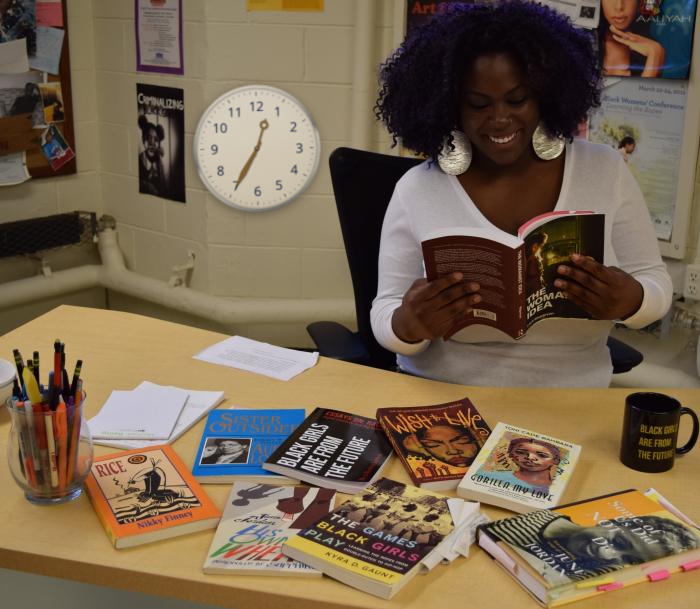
12:35
